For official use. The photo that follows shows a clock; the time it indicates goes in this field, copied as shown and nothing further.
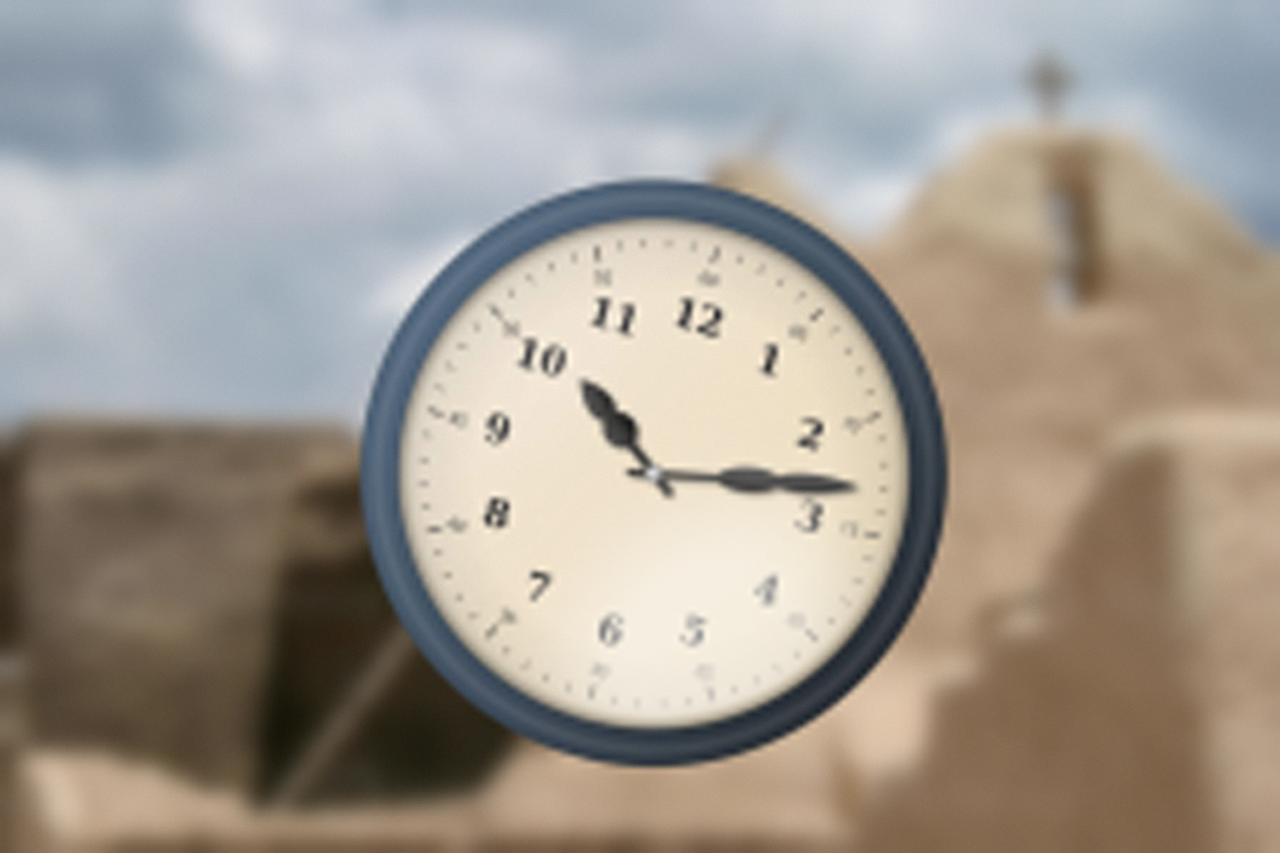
10:13
